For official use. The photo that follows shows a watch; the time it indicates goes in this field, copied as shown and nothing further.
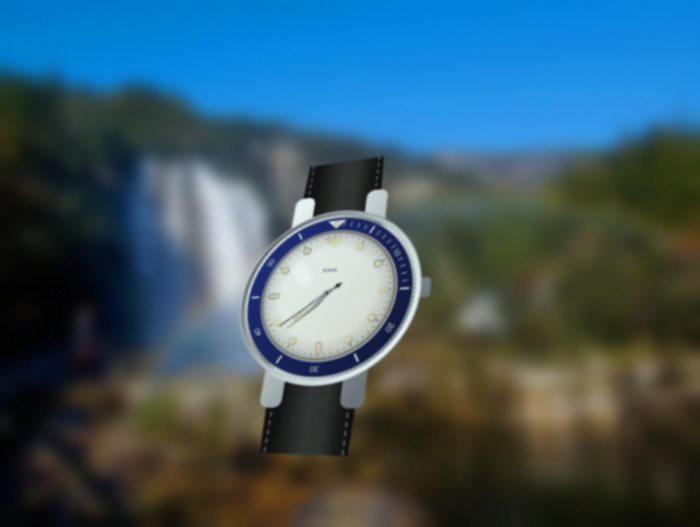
7:37:39
